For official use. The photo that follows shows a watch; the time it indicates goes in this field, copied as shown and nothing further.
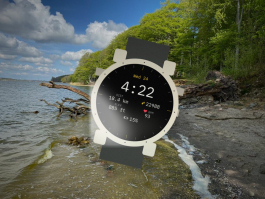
4:22
